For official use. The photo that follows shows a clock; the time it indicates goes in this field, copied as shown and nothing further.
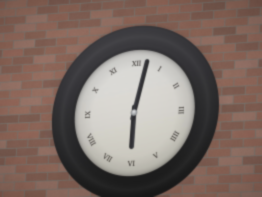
6:02
